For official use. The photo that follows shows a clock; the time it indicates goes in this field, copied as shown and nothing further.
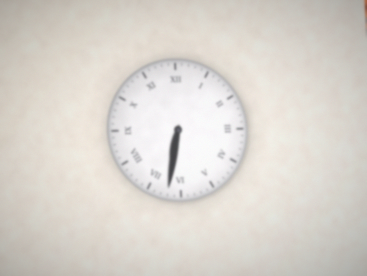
6:32
